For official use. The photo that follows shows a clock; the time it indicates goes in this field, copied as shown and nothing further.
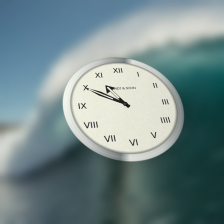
10:50
